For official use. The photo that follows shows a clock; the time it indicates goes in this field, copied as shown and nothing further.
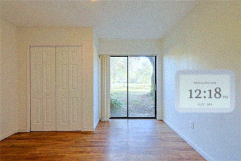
12:18
